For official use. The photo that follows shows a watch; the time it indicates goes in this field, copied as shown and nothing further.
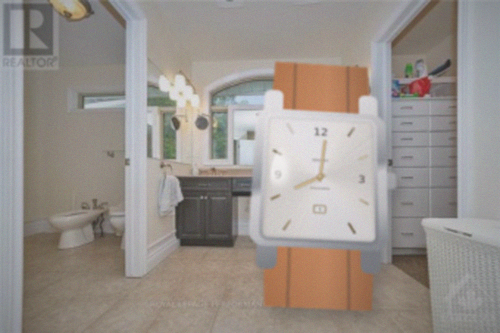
8:01
